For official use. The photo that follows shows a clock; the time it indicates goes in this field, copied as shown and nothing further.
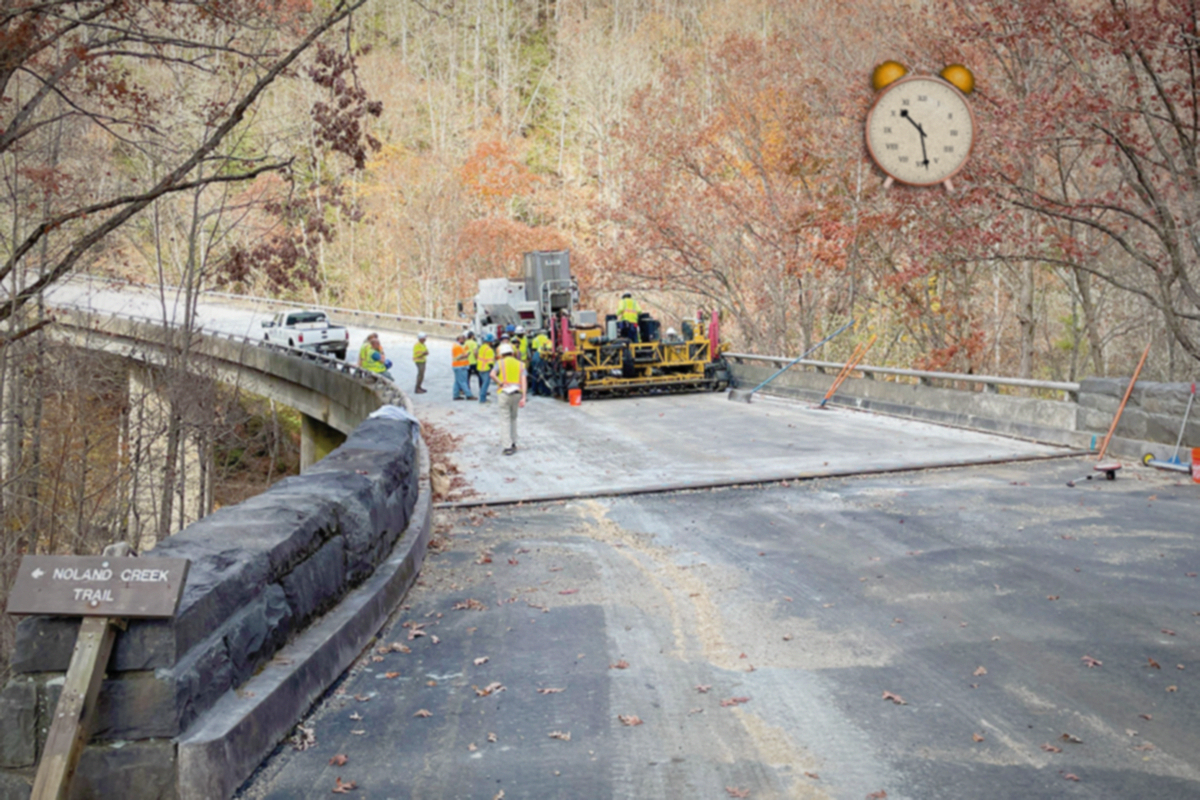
10:28
